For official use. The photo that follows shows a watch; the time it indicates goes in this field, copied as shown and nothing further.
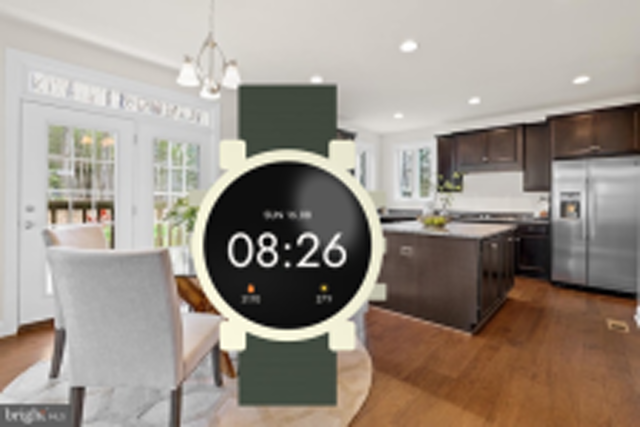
8:26
